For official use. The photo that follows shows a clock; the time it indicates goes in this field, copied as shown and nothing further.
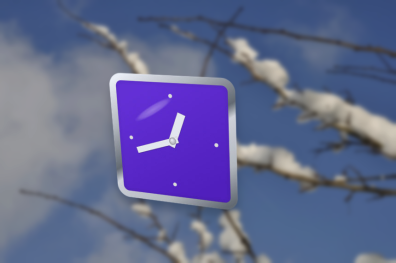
12:42
